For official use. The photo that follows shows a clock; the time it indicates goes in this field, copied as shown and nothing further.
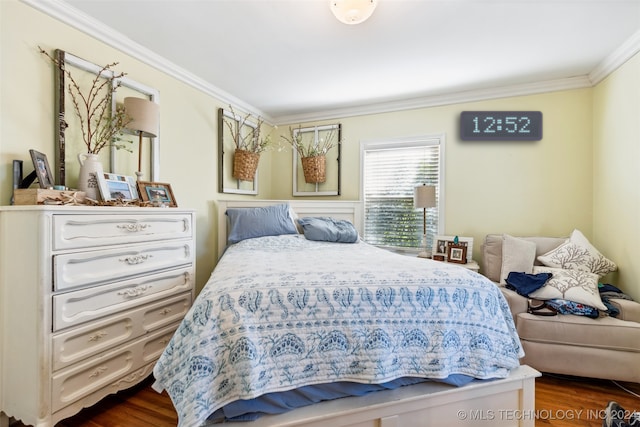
12:52
